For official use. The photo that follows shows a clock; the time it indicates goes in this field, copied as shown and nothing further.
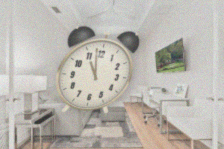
10:58
